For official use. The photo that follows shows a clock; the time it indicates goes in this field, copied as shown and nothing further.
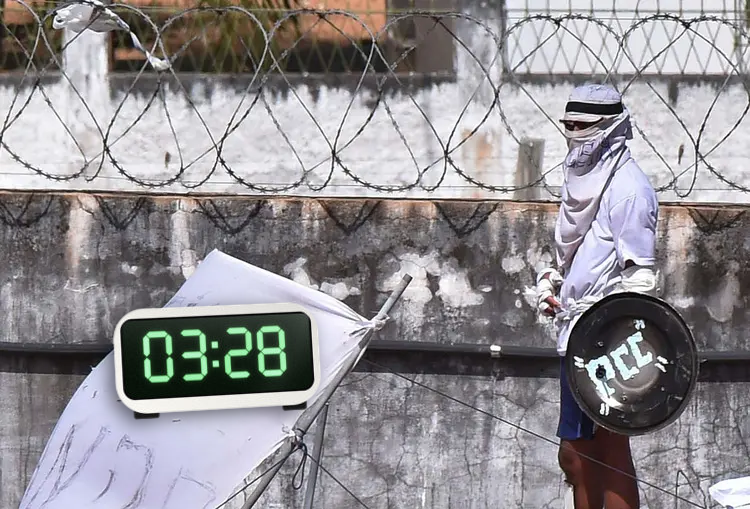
3:28
